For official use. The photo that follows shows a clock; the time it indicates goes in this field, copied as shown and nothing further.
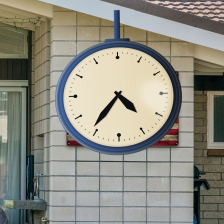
4:36
